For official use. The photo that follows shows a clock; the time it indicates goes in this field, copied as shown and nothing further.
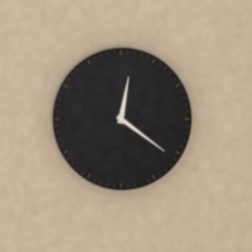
12:21
